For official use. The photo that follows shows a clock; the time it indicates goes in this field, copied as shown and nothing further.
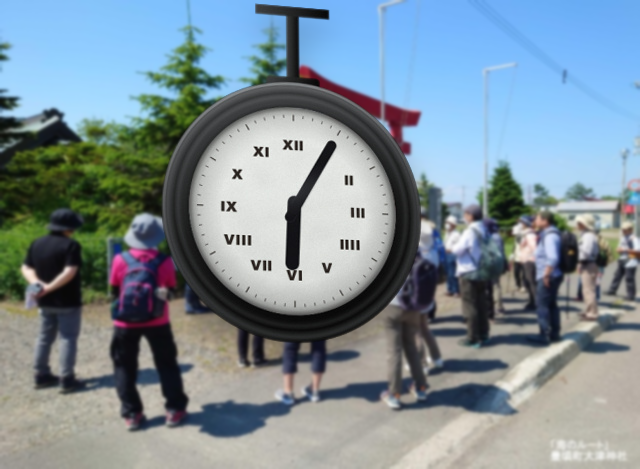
6:05
